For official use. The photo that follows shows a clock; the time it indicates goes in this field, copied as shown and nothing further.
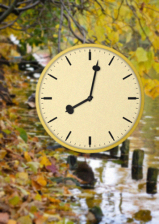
8:02
